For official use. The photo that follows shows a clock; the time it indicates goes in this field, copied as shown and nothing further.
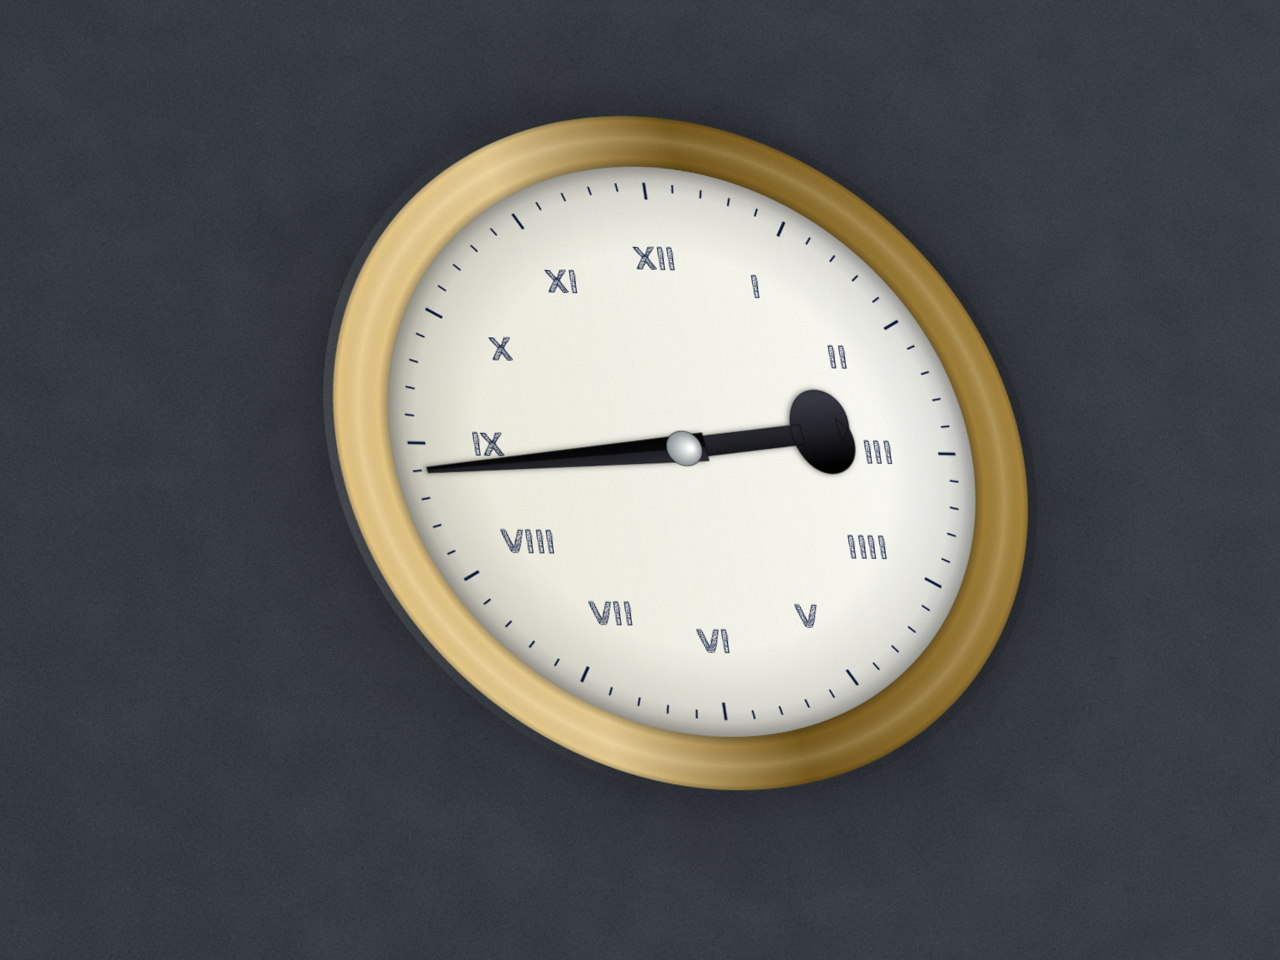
2:44
